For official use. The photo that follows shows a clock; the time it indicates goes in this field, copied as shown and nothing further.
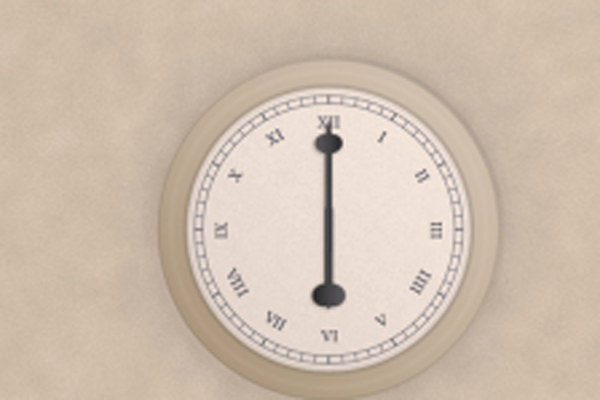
6:00
